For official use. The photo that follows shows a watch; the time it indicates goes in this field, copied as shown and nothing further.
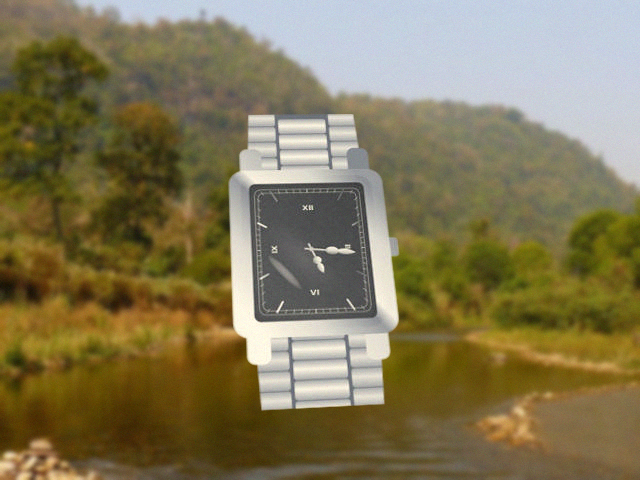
5:16
